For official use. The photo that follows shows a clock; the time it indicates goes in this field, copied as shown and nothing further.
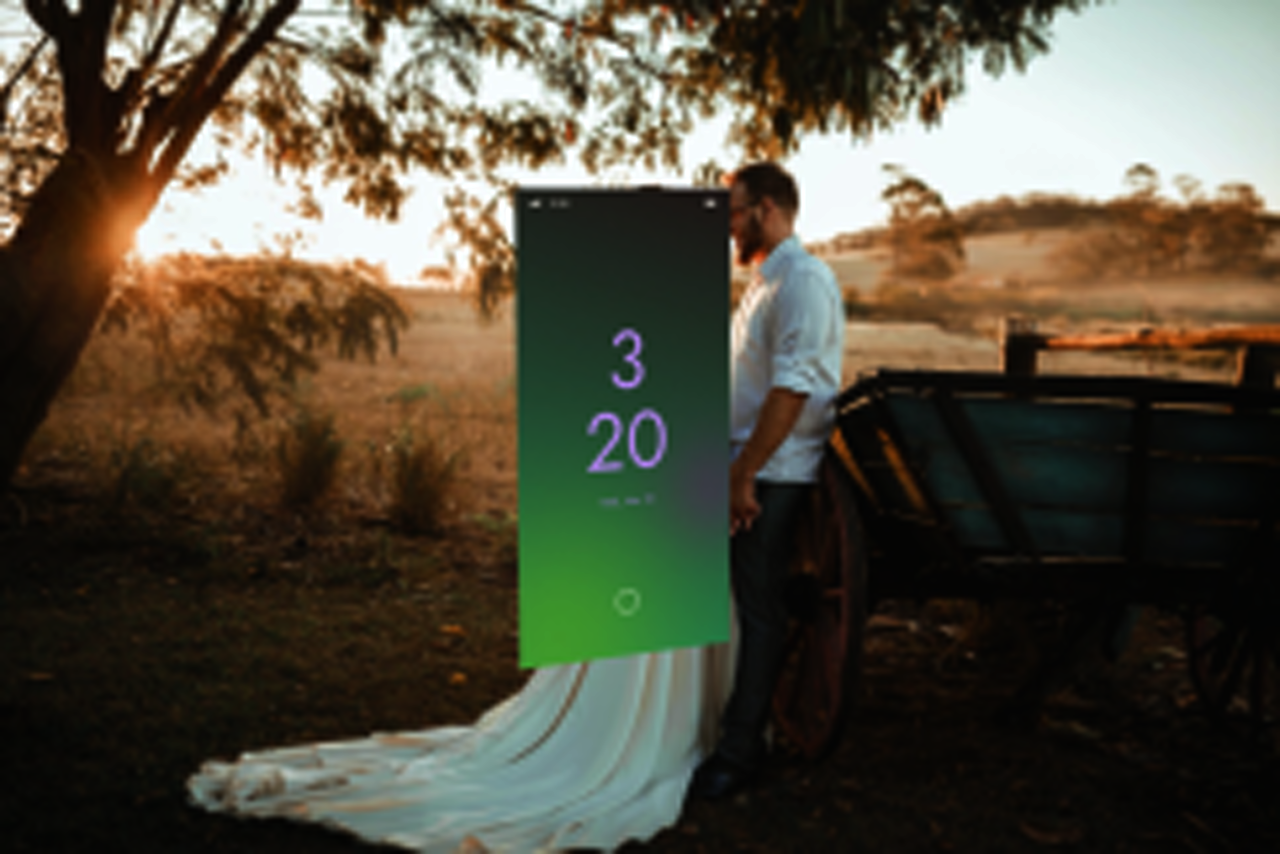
3:20
